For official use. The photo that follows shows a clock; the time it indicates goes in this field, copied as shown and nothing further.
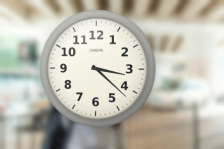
3:22
